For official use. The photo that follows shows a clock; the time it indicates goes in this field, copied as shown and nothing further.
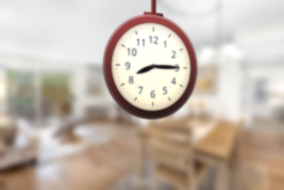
8:15
